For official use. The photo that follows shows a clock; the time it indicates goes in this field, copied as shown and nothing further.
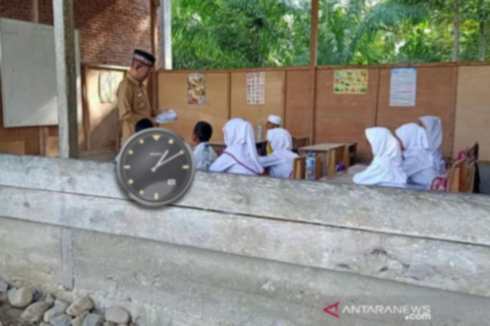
1:10
